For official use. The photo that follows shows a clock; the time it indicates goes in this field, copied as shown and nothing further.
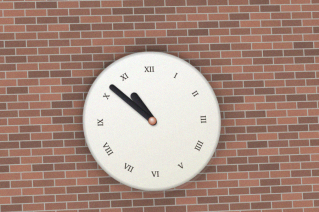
10:52
